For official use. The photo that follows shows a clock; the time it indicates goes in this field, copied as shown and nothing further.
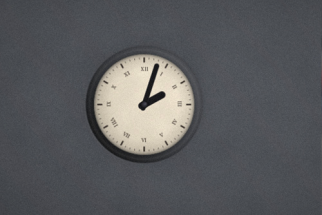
2:03
